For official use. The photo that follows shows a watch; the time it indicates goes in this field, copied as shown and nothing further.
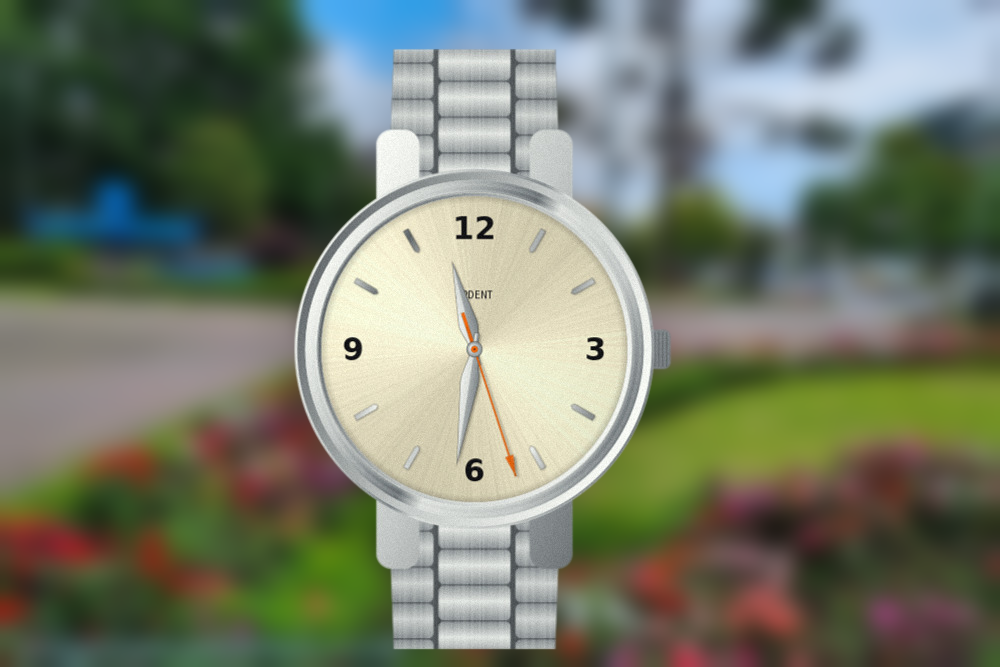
11:31:27
